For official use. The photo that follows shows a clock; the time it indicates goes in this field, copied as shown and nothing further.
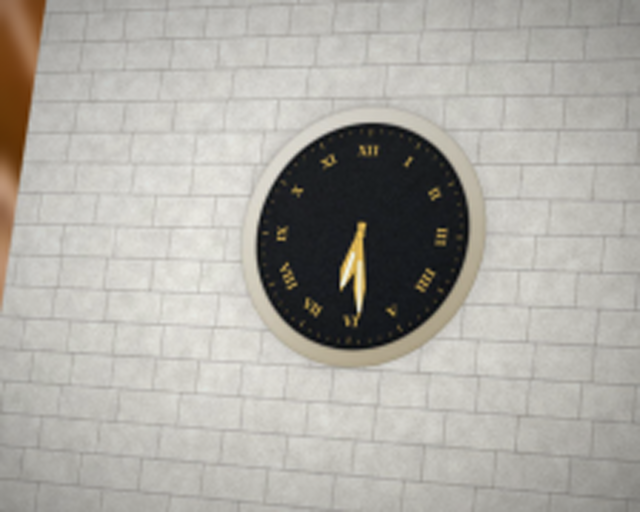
6:29
